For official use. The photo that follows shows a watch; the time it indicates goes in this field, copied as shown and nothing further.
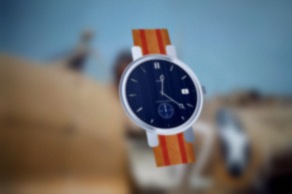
12:22
